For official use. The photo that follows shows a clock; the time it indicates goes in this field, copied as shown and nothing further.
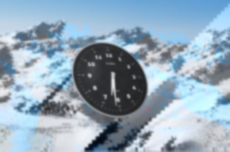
6:31
